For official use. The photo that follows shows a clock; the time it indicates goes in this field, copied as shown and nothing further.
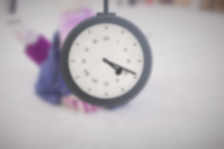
4:19
